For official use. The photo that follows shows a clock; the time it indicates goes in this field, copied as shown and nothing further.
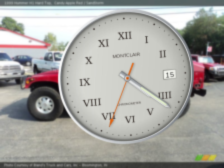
4:21:34
